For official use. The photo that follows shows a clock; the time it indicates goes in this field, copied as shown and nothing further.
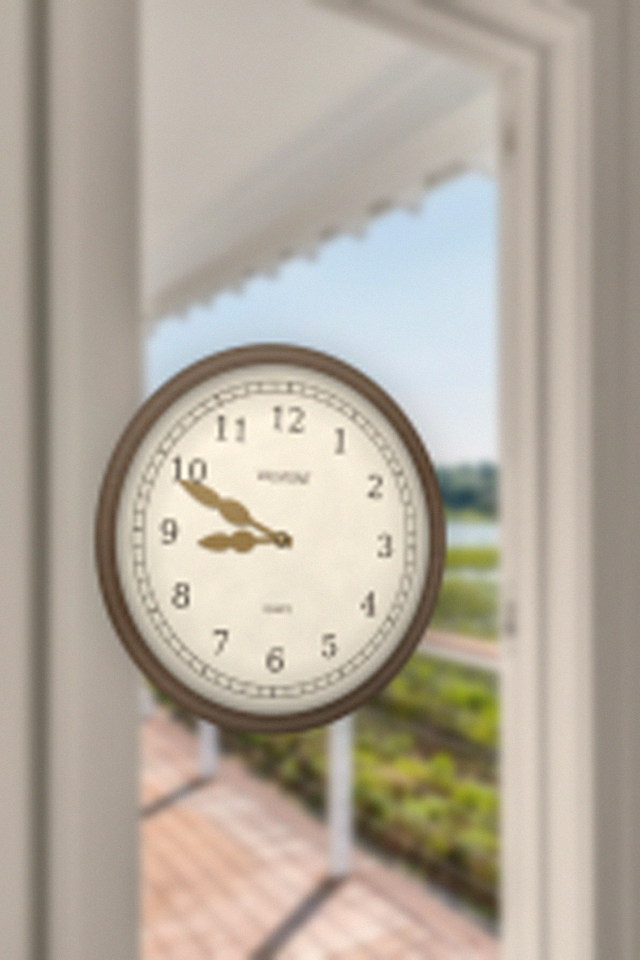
8:49
